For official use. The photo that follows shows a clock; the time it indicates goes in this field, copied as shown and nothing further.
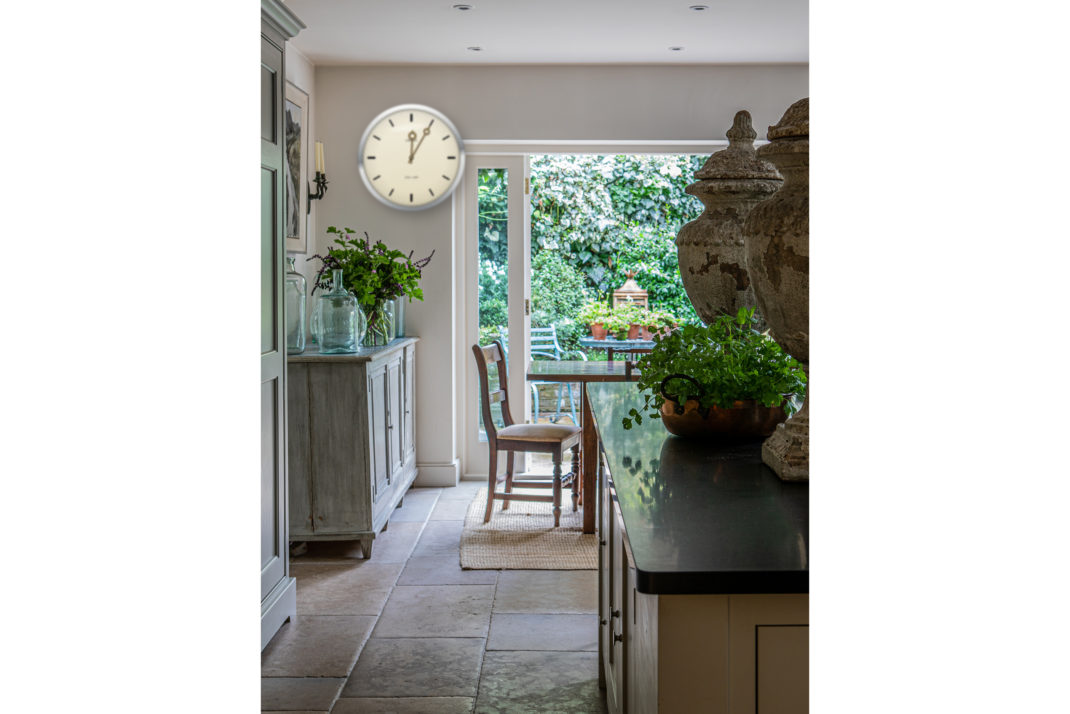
12:05
